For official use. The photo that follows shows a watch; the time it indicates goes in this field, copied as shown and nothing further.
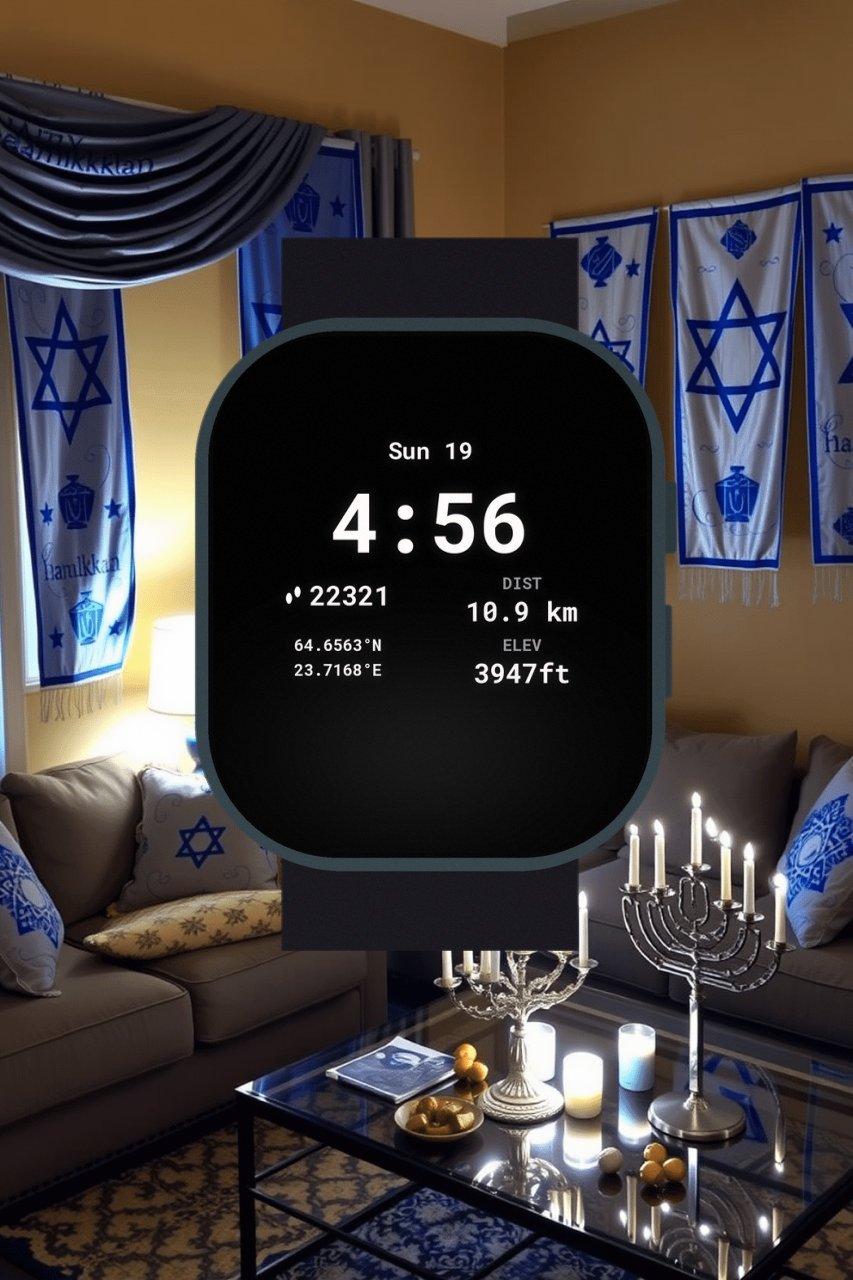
4:56
